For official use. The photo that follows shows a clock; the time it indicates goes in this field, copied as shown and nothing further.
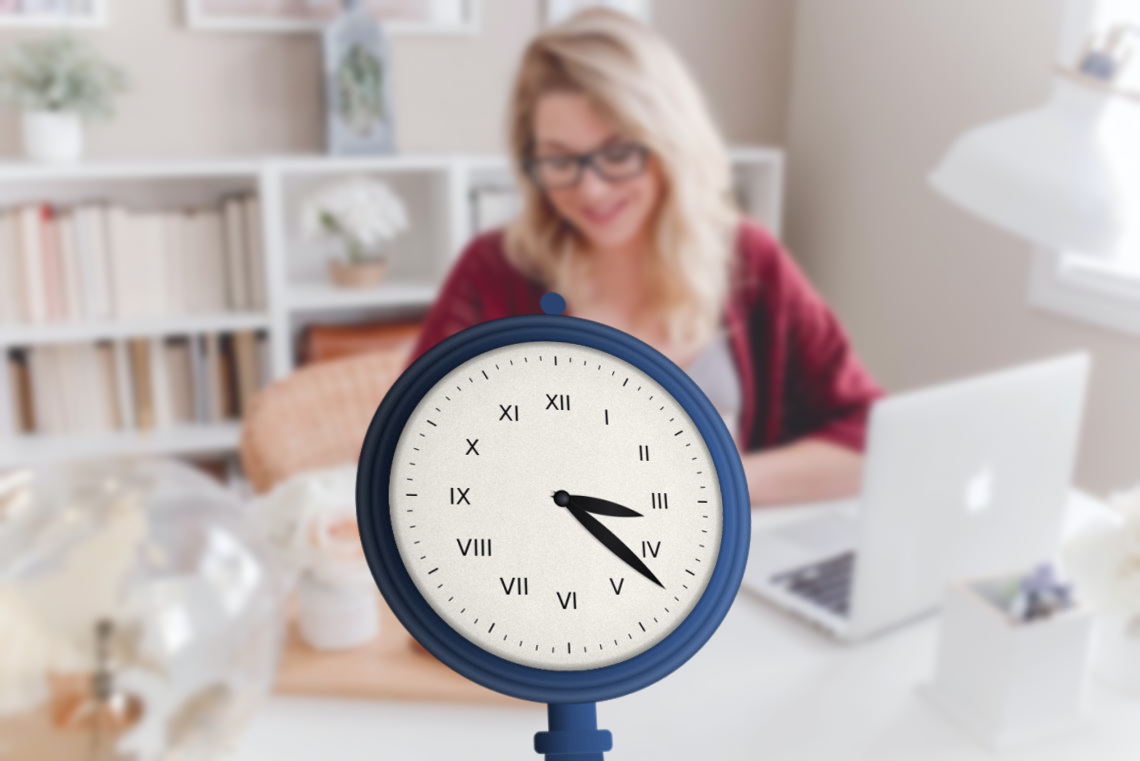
3:22
